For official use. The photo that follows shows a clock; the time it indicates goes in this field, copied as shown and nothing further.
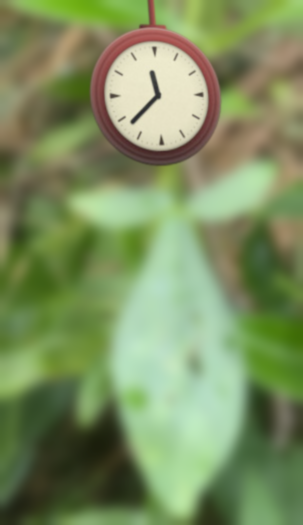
11:38
